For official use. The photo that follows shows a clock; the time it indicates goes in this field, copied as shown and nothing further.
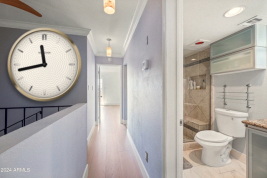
11:43
